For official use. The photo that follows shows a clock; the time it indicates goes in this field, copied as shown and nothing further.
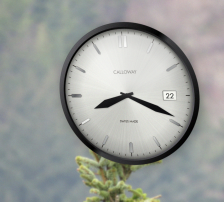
8:19
